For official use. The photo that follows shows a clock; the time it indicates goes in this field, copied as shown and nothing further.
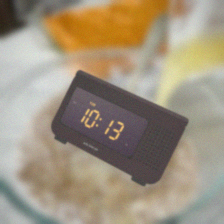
10:13
